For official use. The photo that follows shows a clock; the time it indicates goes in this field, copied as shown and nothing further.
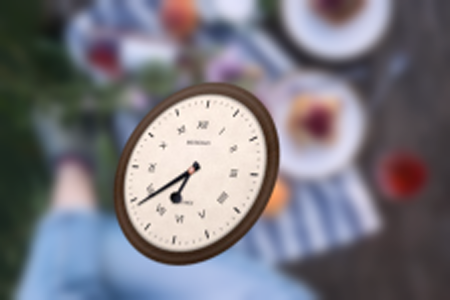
6:39
